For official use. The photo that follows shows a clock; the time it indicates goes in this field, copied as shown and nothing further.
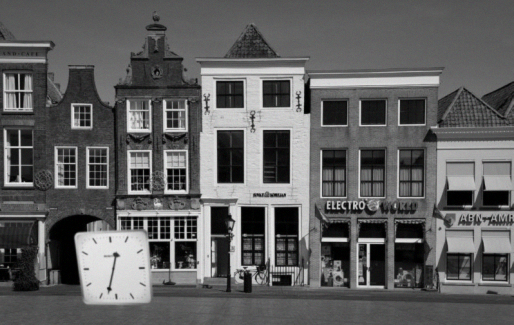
12:33
